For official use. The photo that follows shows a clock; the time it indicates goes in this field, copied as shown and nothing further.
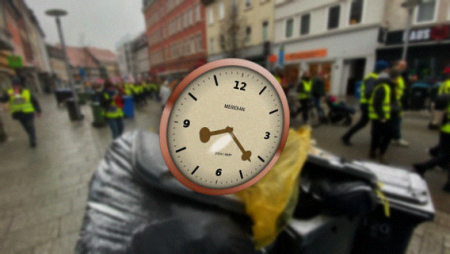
8:22
